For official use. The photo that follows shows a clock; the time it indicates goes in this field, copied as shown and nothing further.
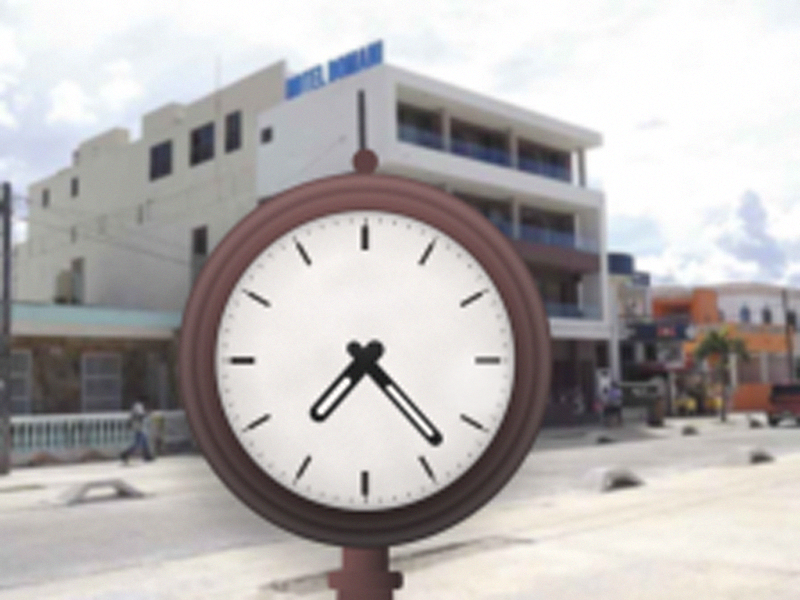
7:23
